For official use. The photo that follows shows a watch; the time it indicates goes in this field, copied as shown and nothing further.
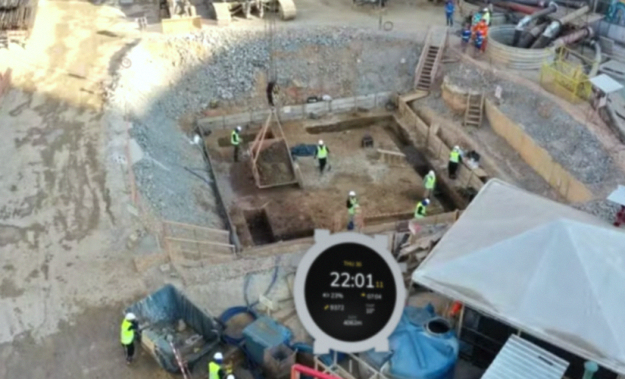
22:01
